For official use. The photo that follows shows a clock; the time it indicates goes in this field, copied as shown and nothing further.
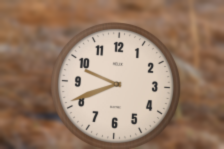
9:41
